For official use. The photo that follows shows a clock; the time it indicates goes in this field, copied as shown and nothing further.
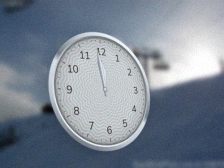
11:59
